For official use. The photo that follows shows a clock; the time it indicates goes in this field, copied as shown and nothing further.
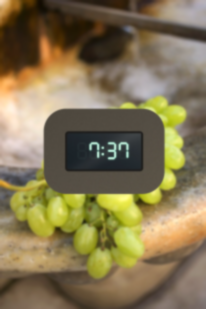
7:37
